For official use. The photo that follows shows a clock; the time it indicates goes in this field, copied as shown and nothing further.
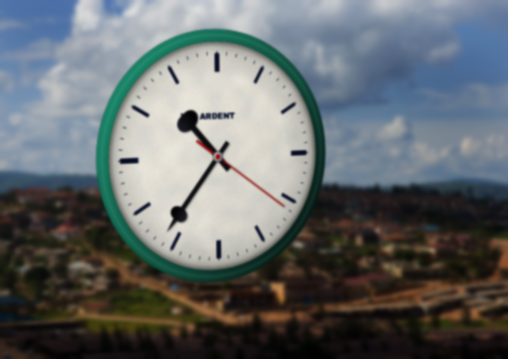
10:36:21
